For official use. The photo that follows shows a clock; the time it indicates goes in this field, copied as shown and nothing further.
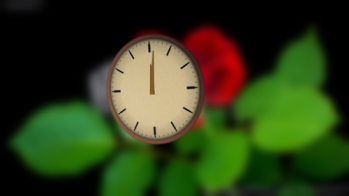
12:01
